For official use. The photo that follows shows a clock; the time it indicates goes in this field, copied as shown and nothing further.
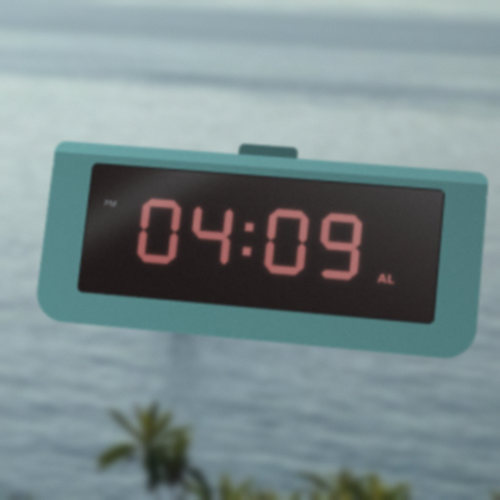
4:09
